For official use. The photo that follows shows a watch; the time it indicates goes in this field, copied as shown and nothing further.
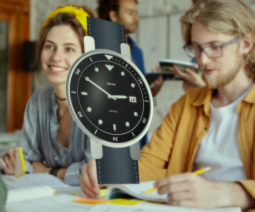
2:50
